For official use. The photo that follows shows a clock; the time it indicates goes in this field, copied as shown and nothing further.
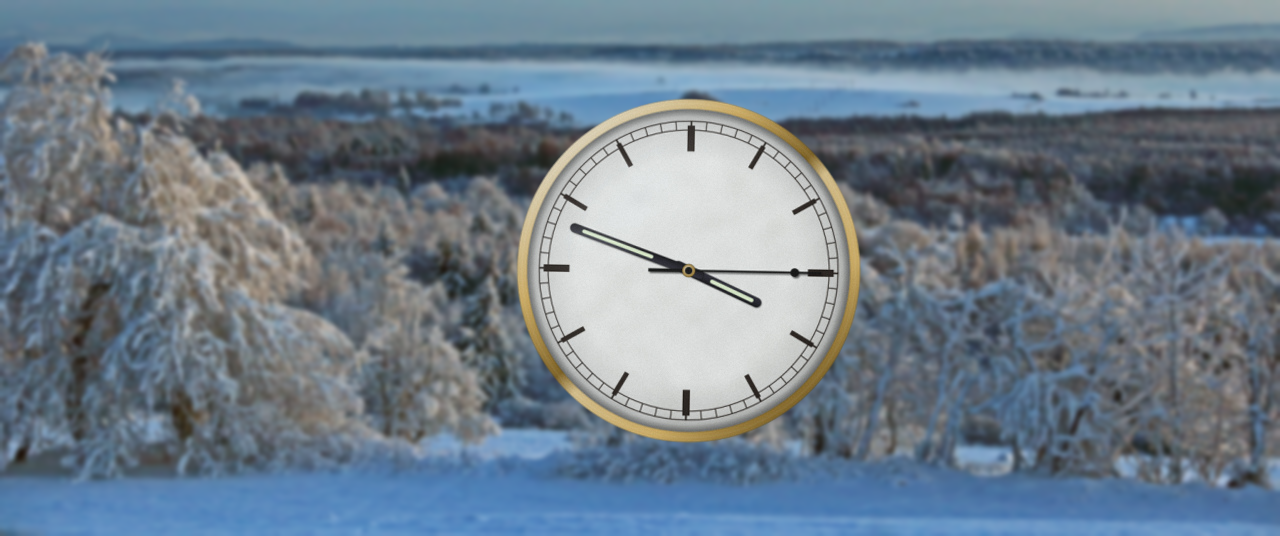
3:48:15
